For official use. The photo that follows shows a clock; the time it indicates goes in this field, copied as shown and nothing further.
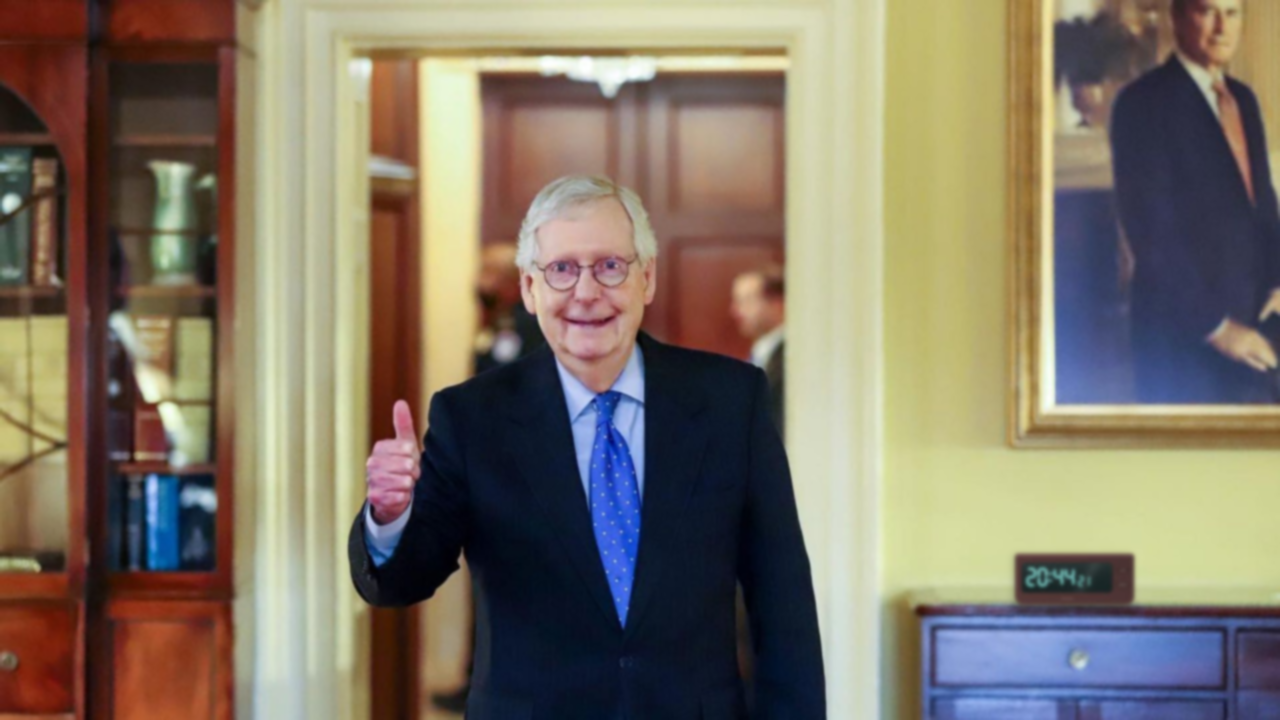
20:44
